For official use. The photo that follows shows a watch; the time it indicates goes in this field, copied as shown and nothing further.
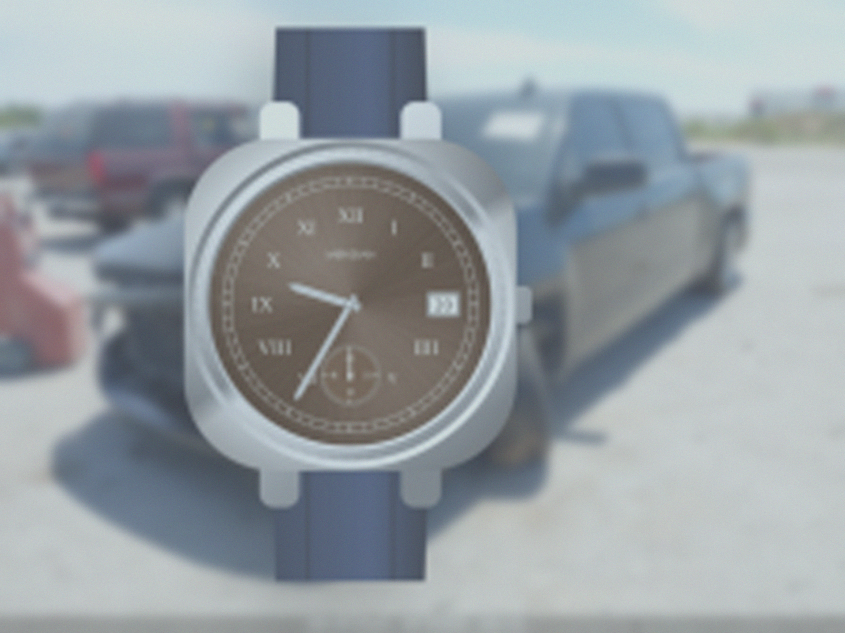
9:35
